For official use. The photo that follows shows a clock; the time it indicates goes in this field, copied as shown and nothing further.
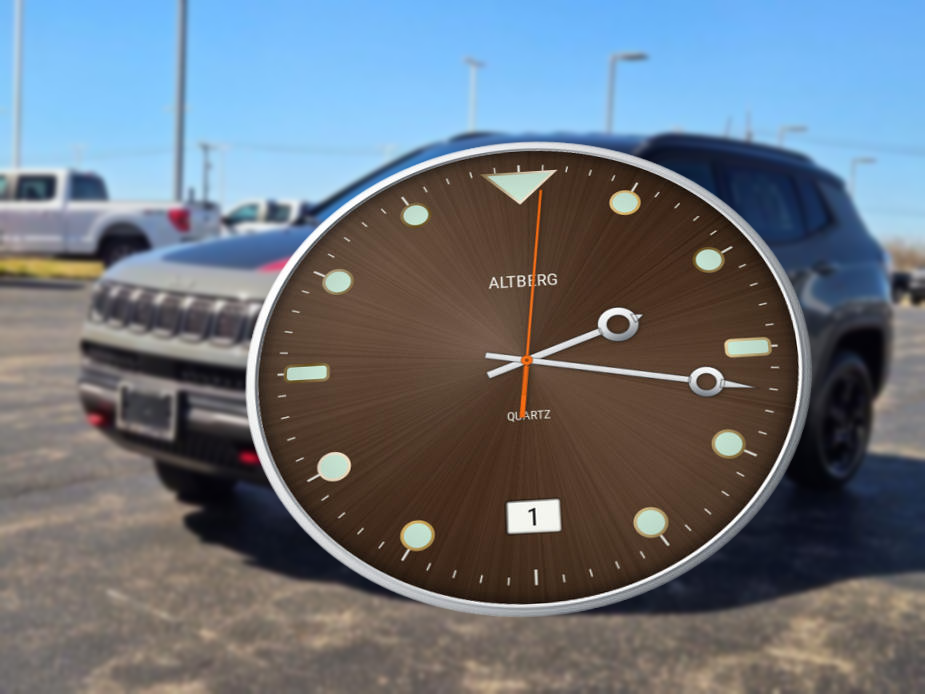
2:17:01
